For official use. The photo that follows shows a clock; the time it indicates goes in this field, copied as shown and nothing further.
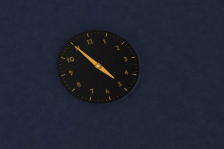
4:55
